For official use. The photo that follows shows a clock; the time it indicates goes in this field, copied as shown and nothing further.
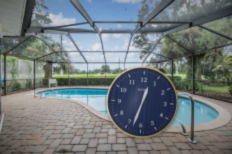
12:33
